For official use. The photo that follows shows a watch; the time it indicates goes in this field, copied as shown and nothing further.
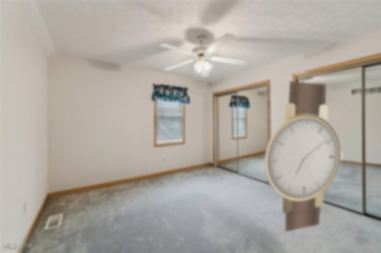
7:09
